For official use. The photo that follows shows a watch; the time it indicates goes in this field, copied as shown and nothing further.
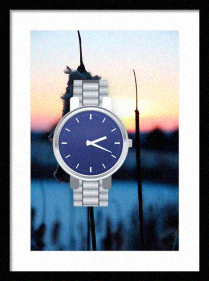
2:19
